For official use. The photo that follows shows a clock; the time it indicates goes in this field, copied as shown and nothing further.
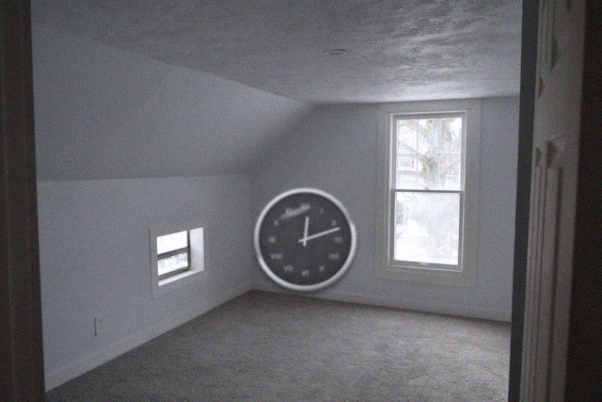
12:12
